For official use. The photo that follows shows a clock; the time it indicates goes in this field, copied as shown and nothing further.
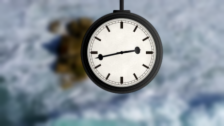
2:43
